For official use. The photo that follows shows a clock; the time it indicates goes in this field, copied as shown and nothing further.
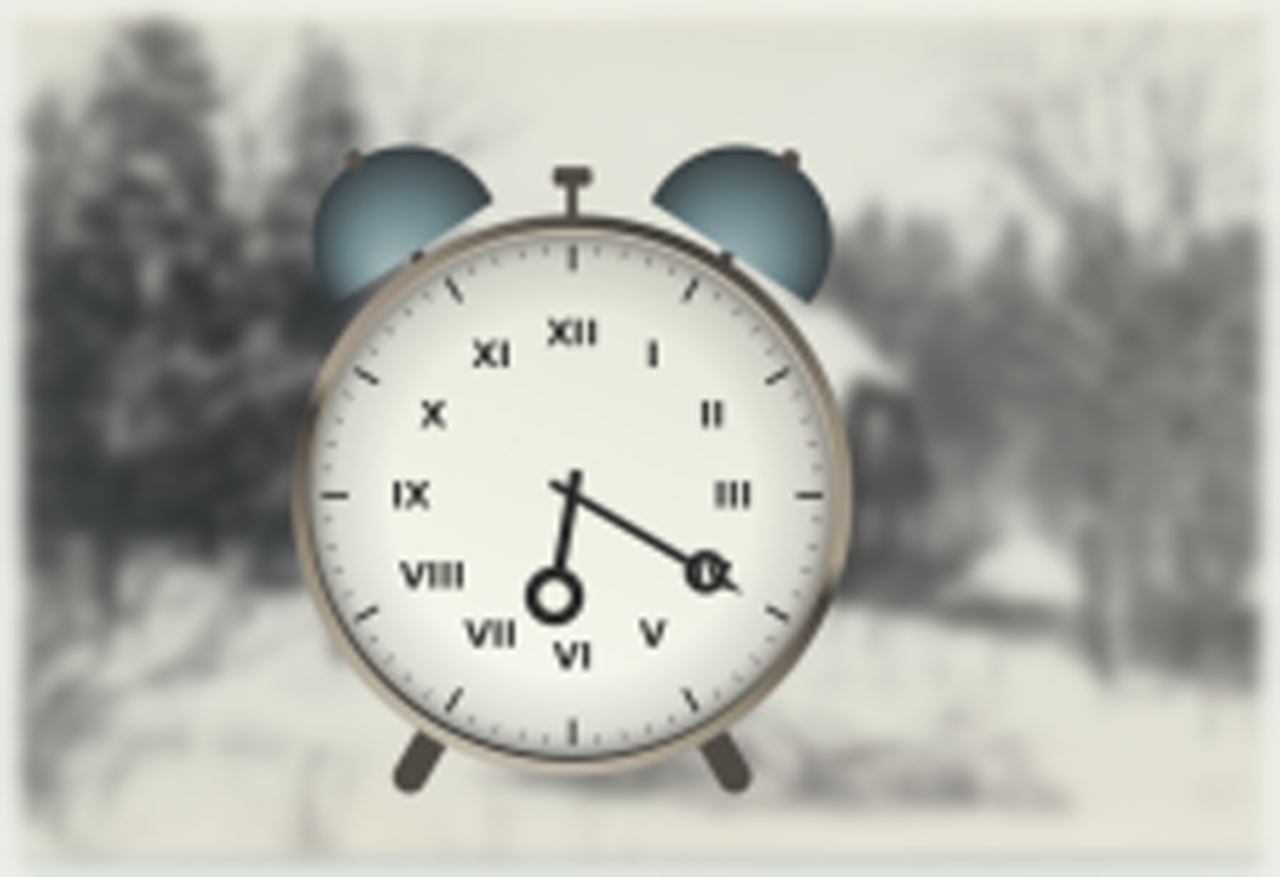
6:20
